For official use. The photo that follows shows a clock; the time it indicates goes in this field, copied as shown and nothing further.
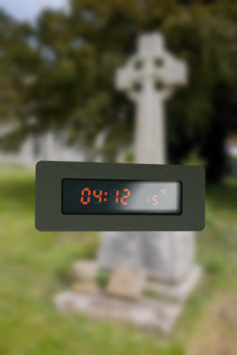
4:12
